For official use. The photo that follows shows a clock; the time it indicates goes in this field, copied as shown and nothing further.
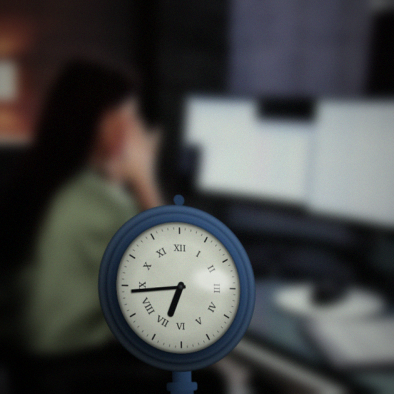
6:44
